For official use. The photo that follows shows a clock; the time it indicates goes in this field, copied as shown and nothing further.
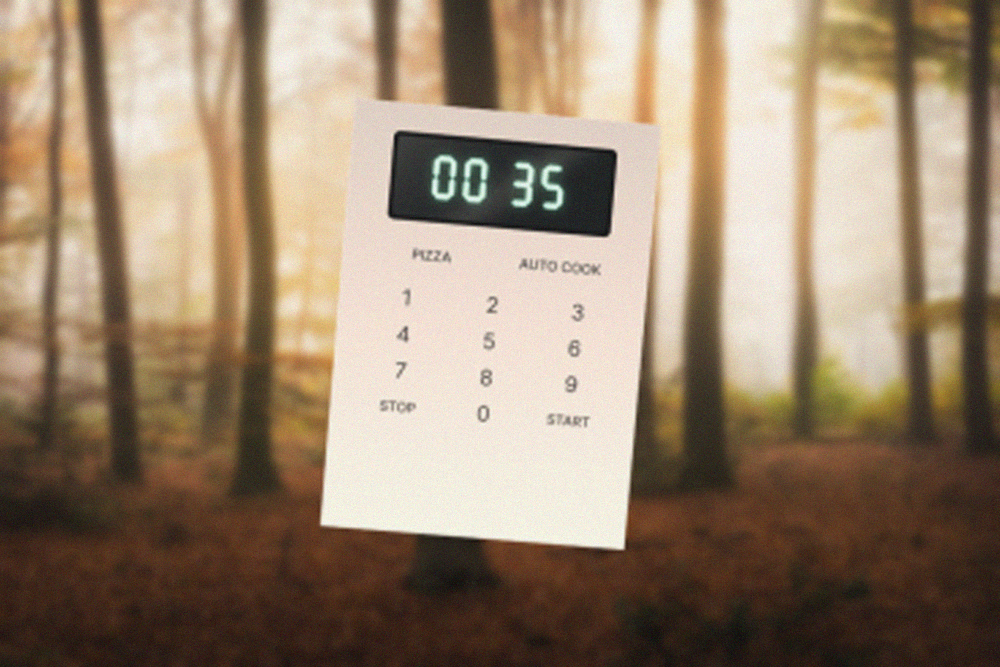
0:35
